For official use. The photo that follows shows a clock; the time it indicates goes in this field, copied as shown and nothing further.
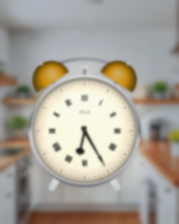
6:25
